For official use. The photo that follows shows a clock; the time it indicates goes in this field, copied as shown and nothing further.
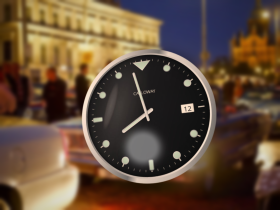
7:58
